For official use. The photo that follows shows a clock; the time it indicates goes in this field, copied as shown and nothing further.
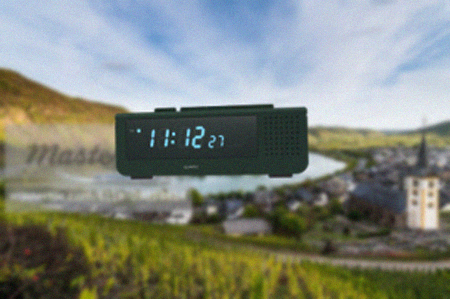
11:12:27
